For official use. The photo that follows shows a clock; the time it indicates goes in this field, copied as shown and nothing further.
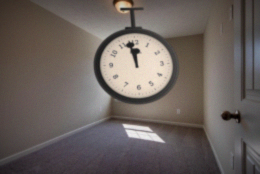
11:58
